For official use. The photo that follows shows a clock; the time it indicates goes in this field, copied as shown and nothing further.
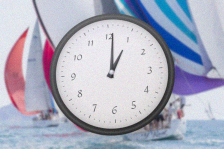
1:01
